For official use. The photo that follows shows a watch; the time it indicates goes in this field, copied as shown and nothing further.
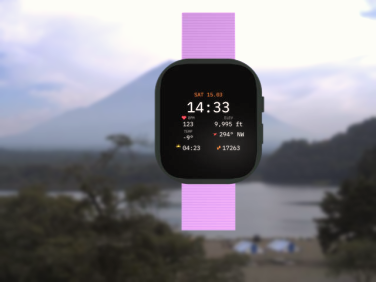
14:33
